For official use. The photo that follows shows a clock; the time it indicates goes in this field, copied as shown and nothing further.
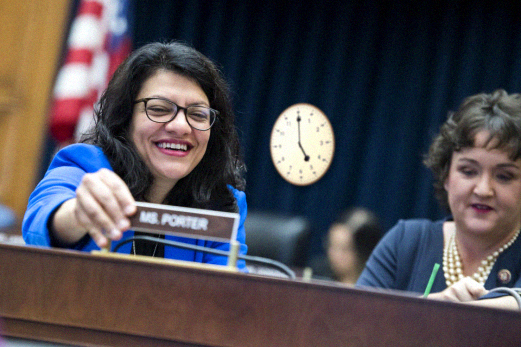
5:00
